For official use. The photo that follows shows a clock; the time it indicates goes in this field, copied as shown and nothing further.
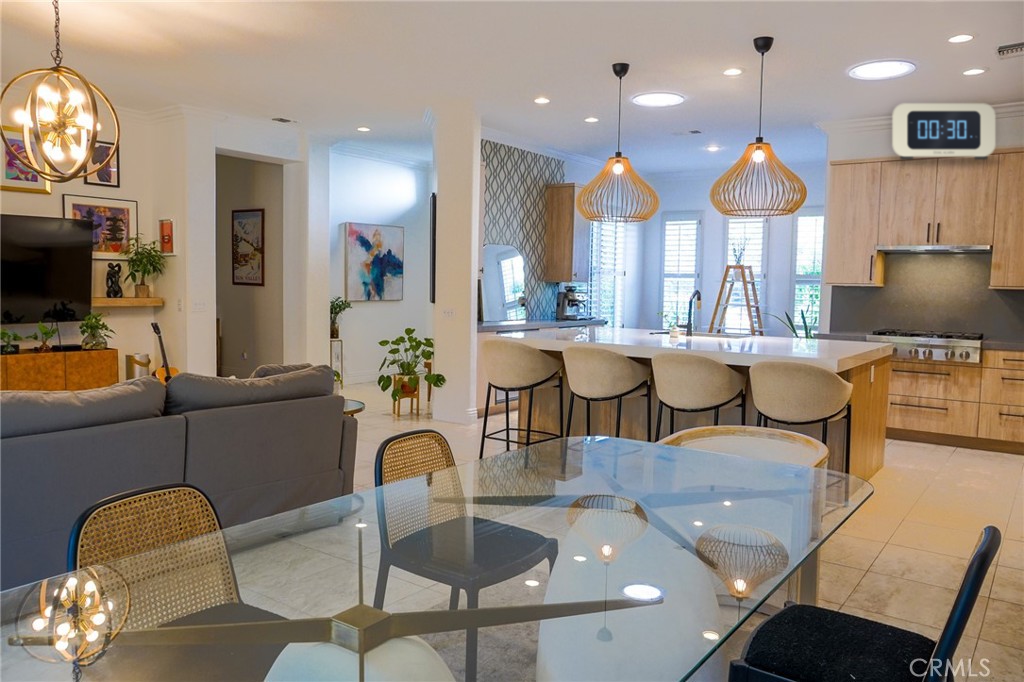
0:30
